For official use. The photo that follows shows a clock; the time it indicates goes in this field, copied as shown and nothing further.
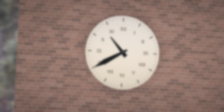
10:40
